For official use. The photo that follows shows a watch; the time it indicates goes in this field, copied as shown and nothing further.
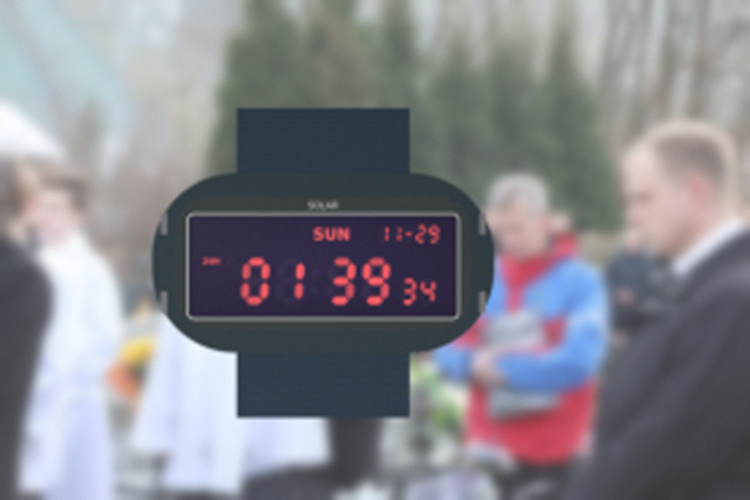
1:39:34
